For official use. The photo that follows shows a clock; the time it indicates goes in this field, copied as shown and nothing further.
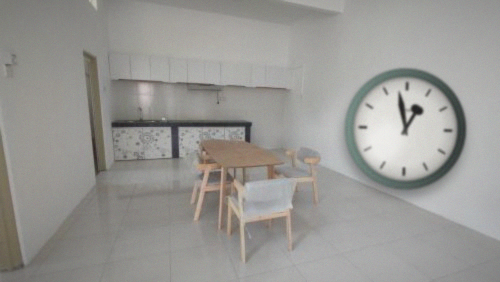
12:58
